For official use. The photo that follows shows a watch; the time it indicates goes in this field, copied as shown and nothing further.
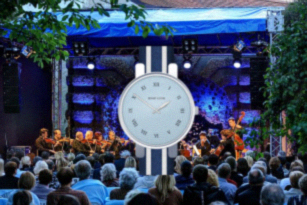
1:51
